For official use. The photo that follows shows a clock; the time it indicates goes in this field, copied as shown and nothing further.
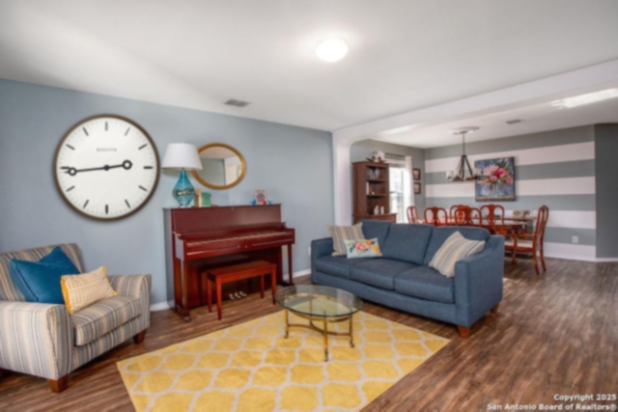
2:44
